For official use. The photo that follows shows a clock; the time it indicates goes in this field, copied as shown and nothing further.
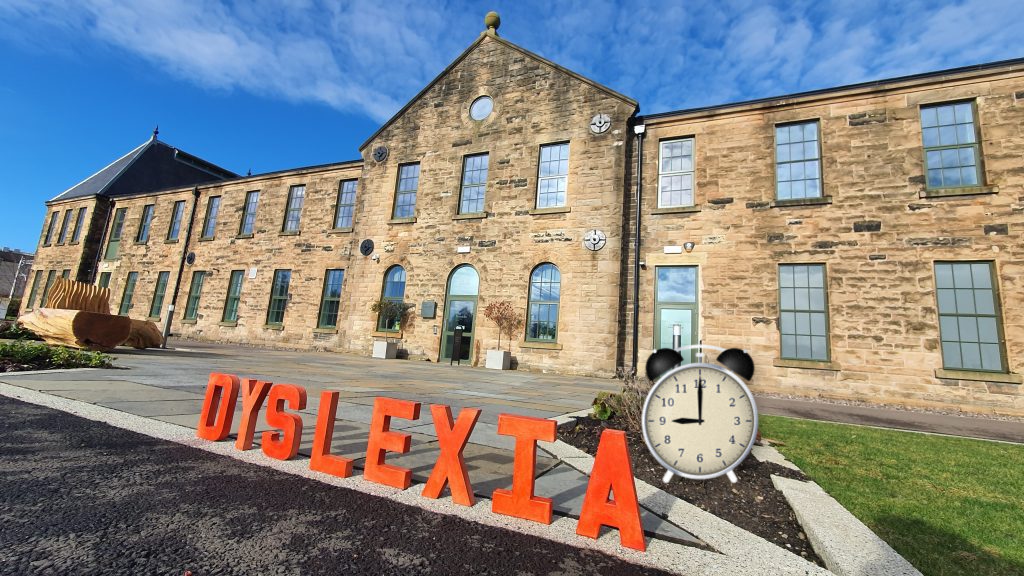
9:00
